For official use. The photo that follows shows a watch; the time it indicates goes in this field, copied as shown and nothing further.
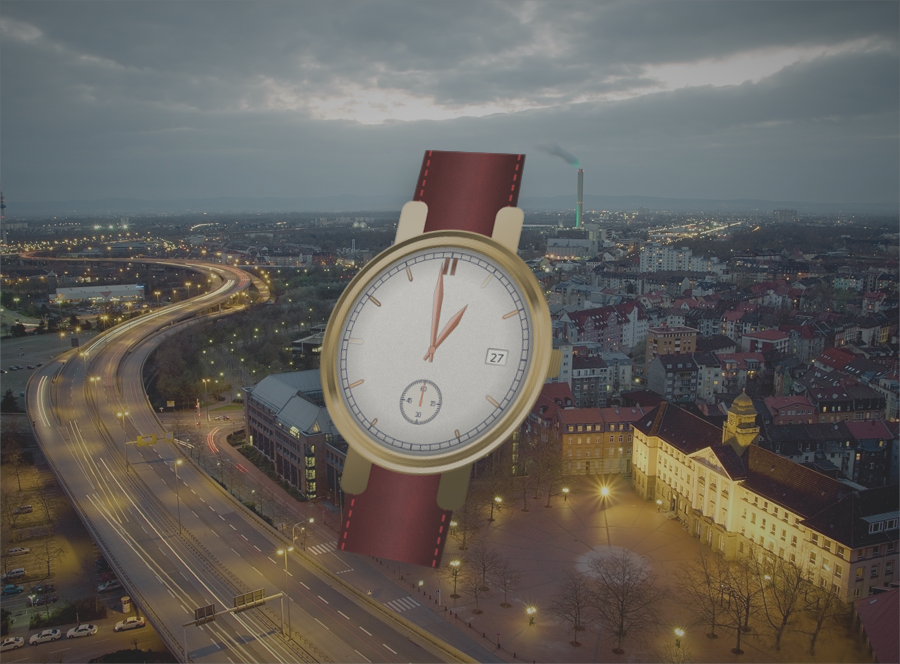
12:59
